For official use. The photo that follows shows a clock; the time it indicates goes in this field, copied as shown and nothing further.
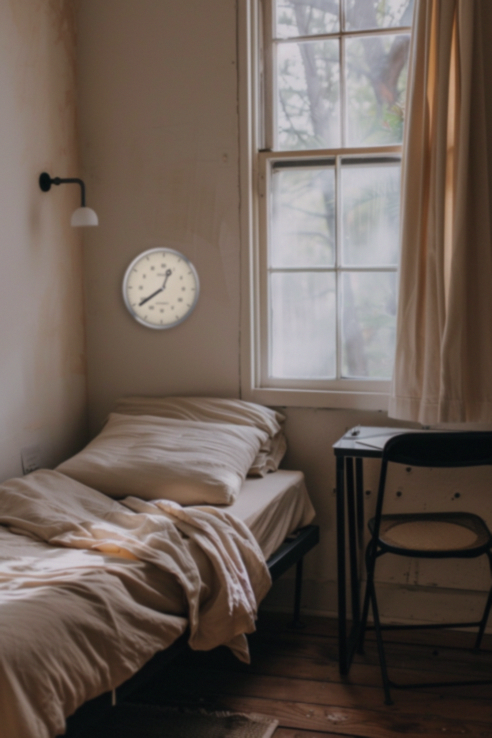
12:39
